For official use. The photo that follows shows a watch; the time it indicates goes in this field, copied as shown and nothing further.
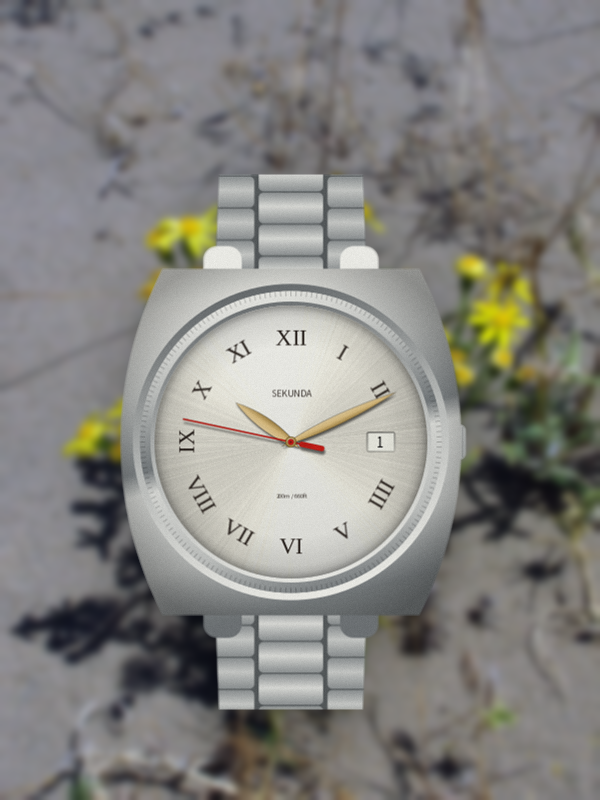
10:10:47
